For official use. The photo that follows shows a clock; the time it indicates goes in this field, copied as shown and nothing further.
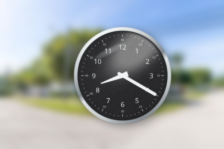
8:20
